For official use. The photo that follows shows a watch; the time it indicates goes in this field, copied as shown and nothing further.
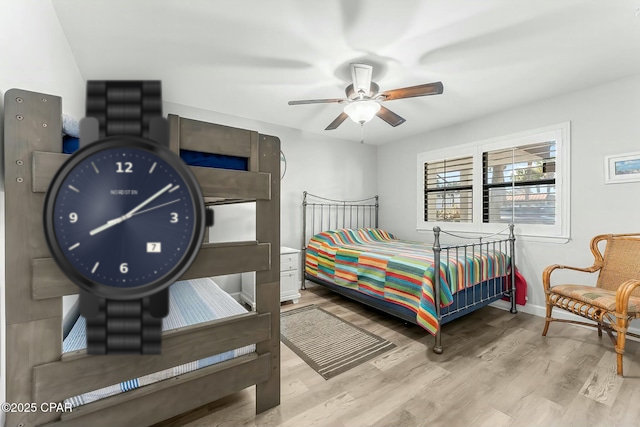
8:09:12
